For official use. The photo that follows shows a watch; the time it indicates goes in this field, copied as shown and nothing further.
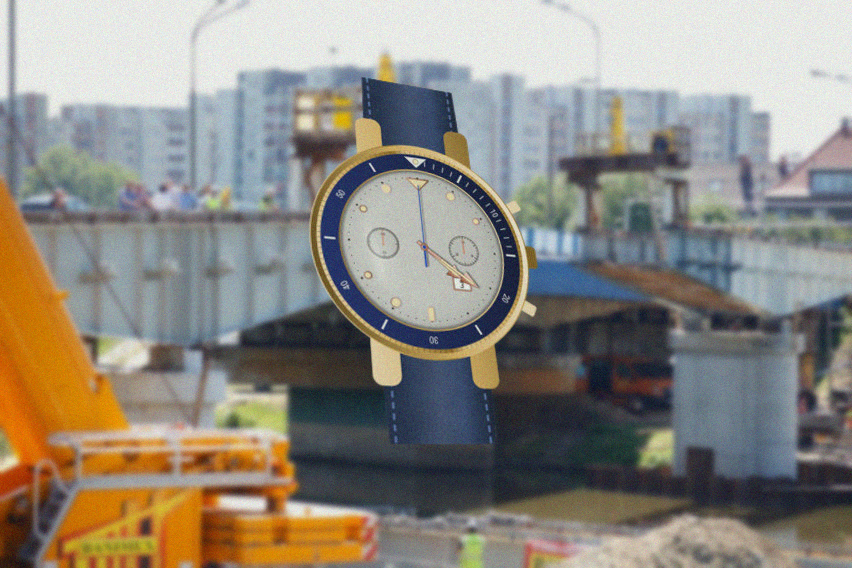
4:21
